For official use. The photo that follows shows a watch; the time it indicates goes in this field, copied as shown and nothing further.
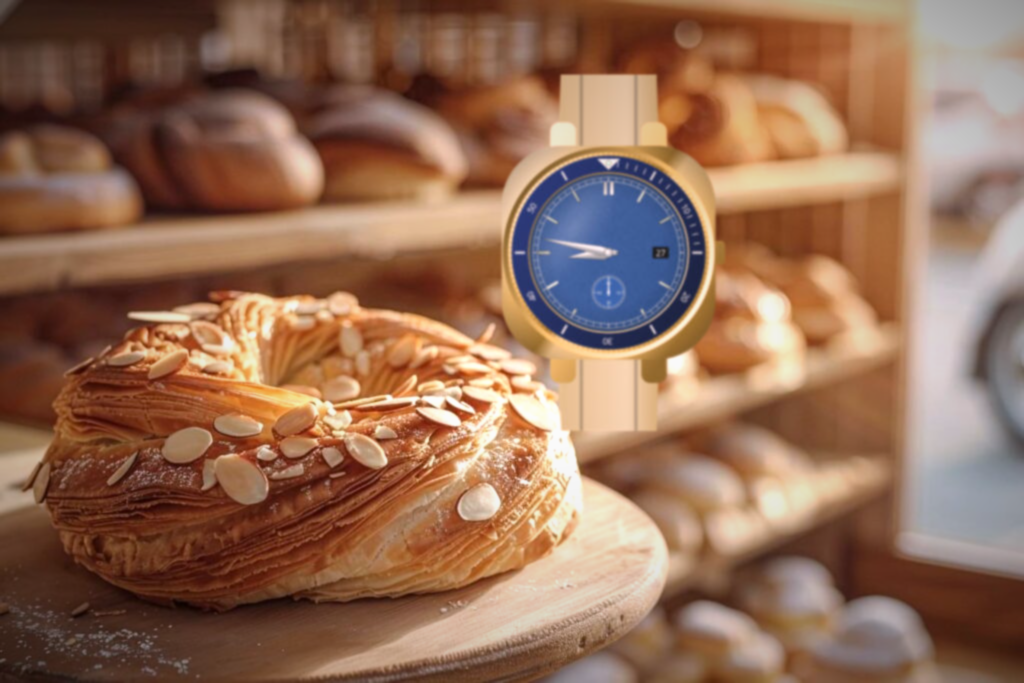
8:47
